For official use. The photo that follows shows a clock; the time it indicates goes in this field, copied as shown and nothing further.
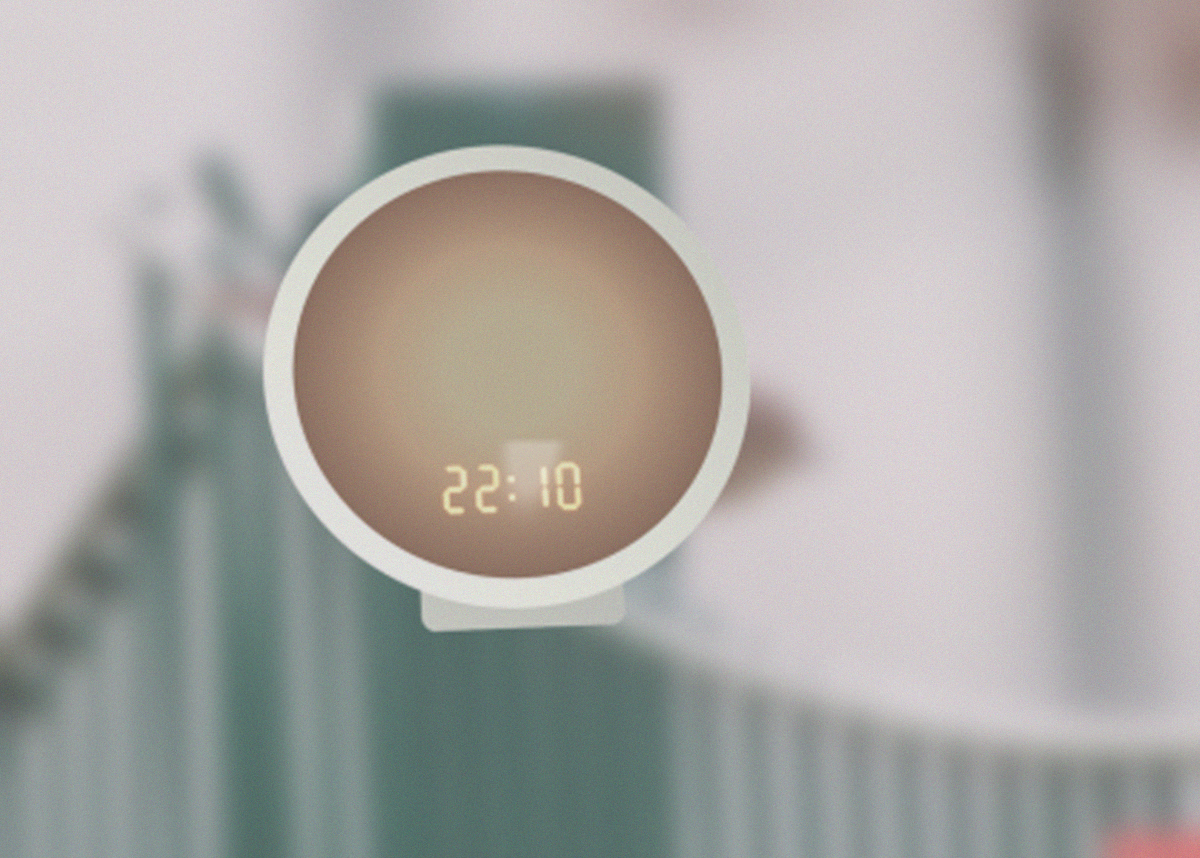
22:10
